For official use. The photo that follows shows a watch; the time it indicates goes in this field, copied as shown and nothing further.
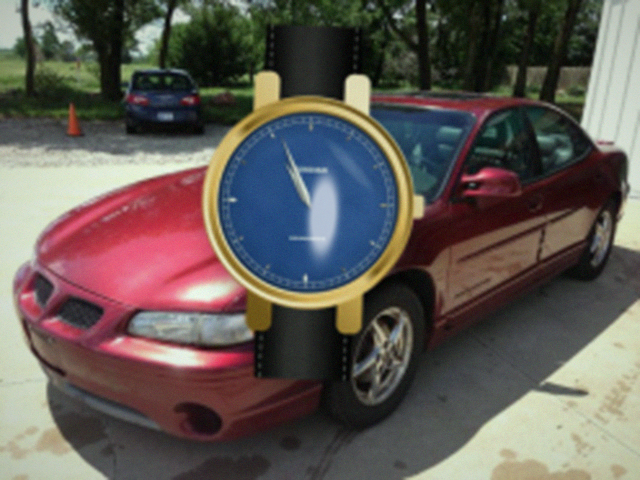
10:56
